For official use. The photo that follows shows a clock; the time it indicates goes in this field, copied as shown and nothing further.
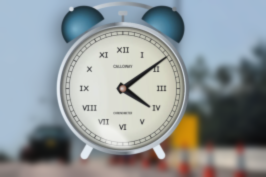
4:09
